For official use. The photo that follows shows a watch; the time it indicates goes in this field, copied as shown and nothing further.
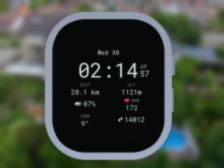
2:14
